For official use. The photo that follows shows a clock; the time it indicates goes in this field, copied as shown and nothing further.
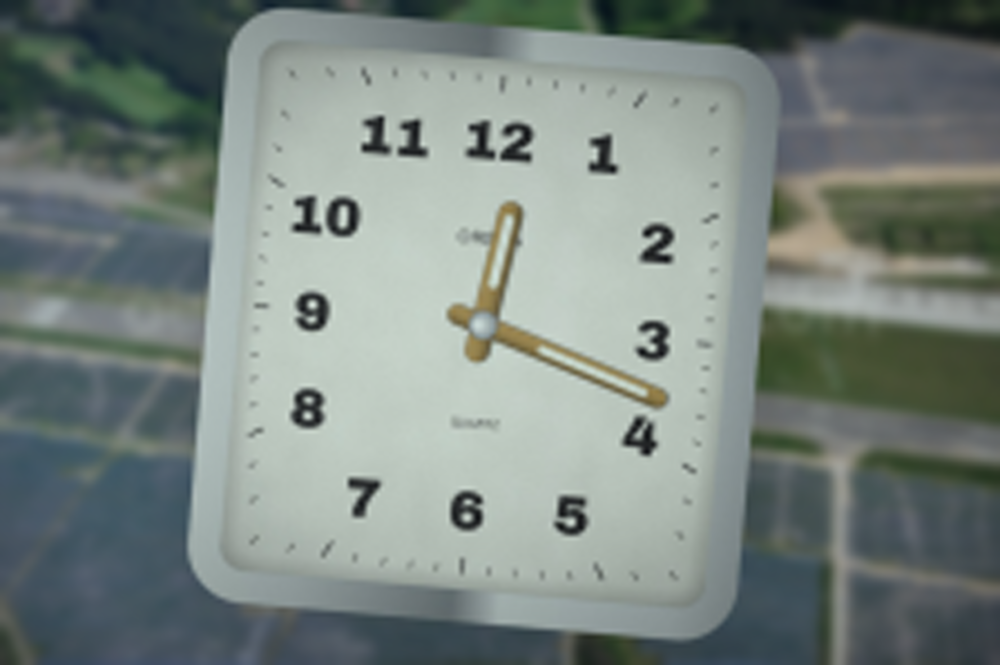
12:18
